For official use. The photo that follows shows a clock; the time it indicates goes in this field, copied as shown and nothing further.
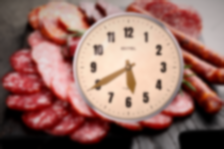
5:40
